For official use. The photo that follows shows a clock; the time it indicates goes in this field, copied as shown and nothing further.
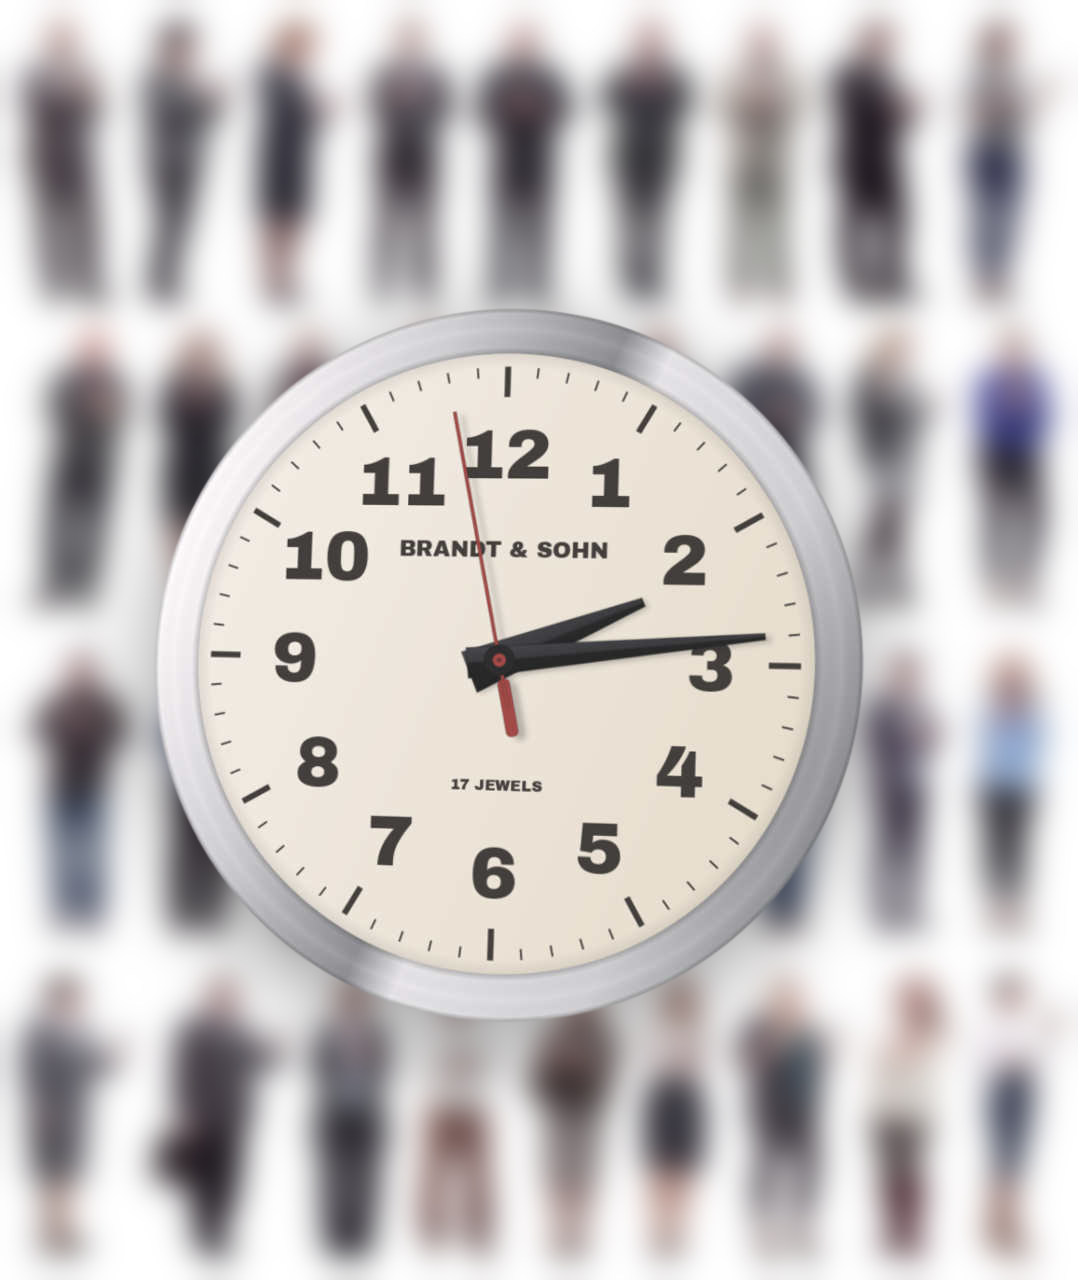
2:13:58
